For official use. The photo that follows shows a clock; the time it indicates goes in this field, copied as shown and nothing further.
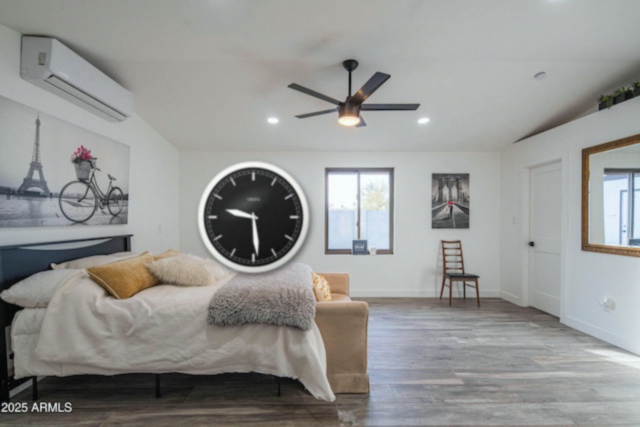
9:29
